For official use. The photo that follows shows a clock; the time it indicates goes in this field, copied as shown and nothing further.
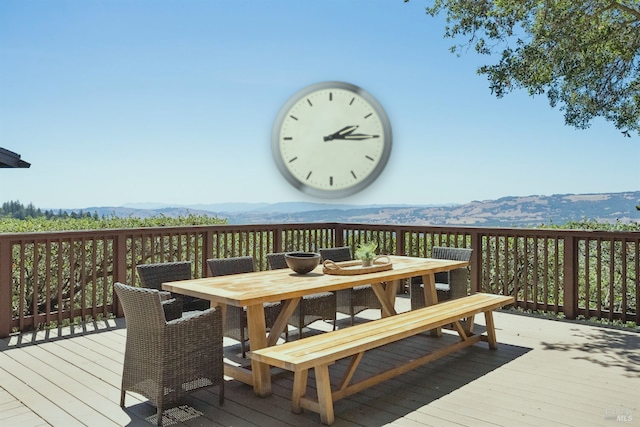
2:15
